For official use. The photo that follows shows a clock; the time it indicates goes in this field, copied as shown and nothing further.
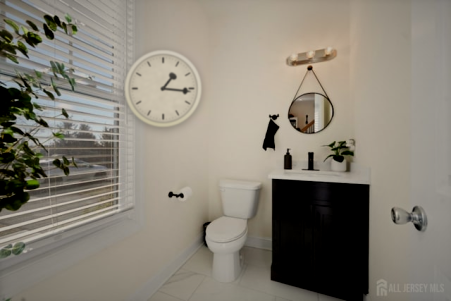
1:16
